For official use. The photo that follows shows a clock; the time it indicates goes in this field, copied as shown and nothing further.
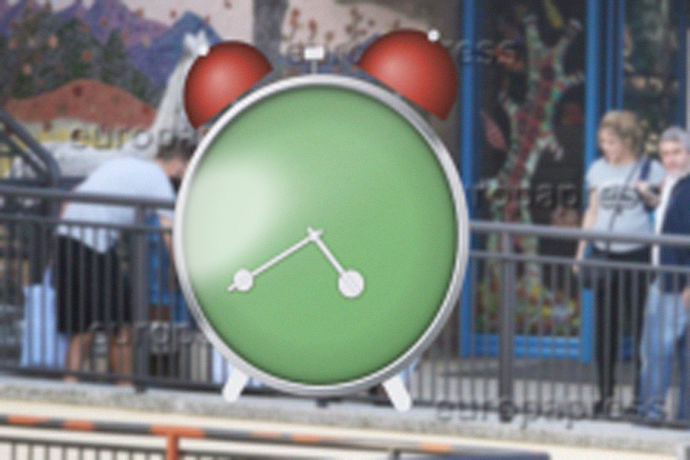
4:40
